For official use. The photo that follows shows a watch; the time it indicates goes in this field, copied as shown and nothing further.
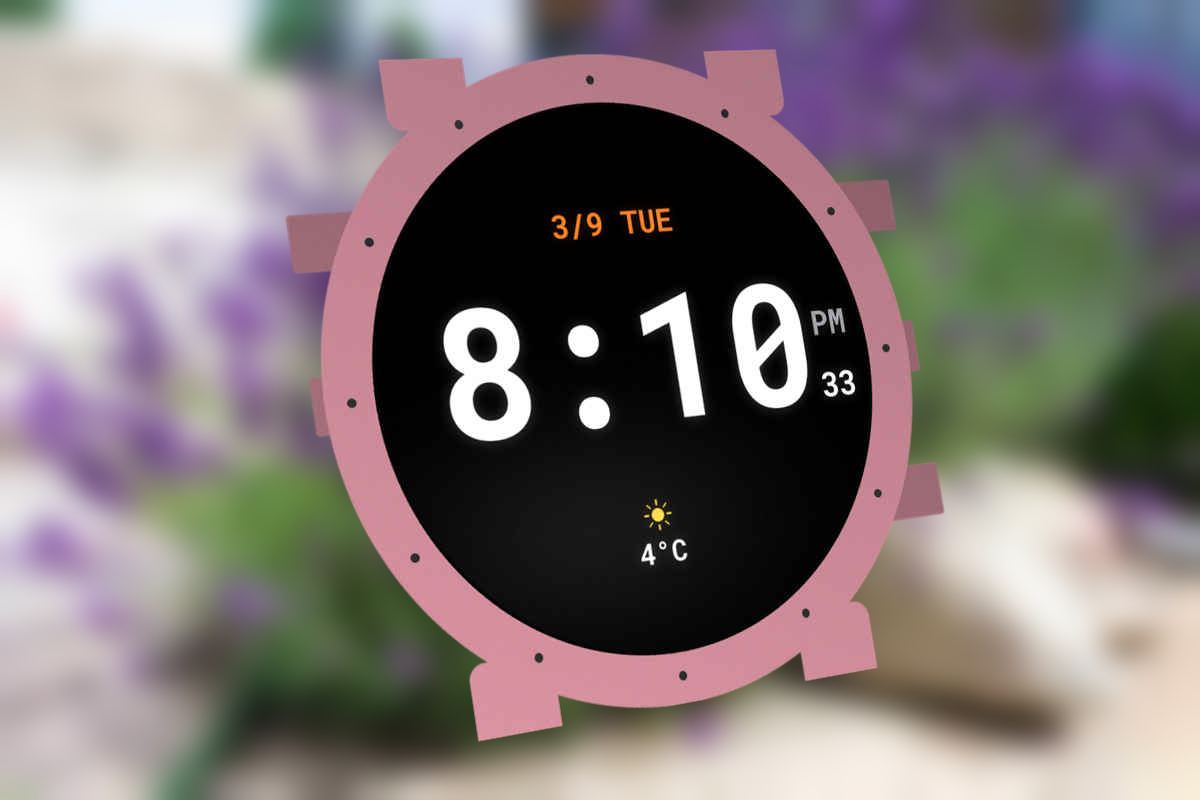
8:10:33
